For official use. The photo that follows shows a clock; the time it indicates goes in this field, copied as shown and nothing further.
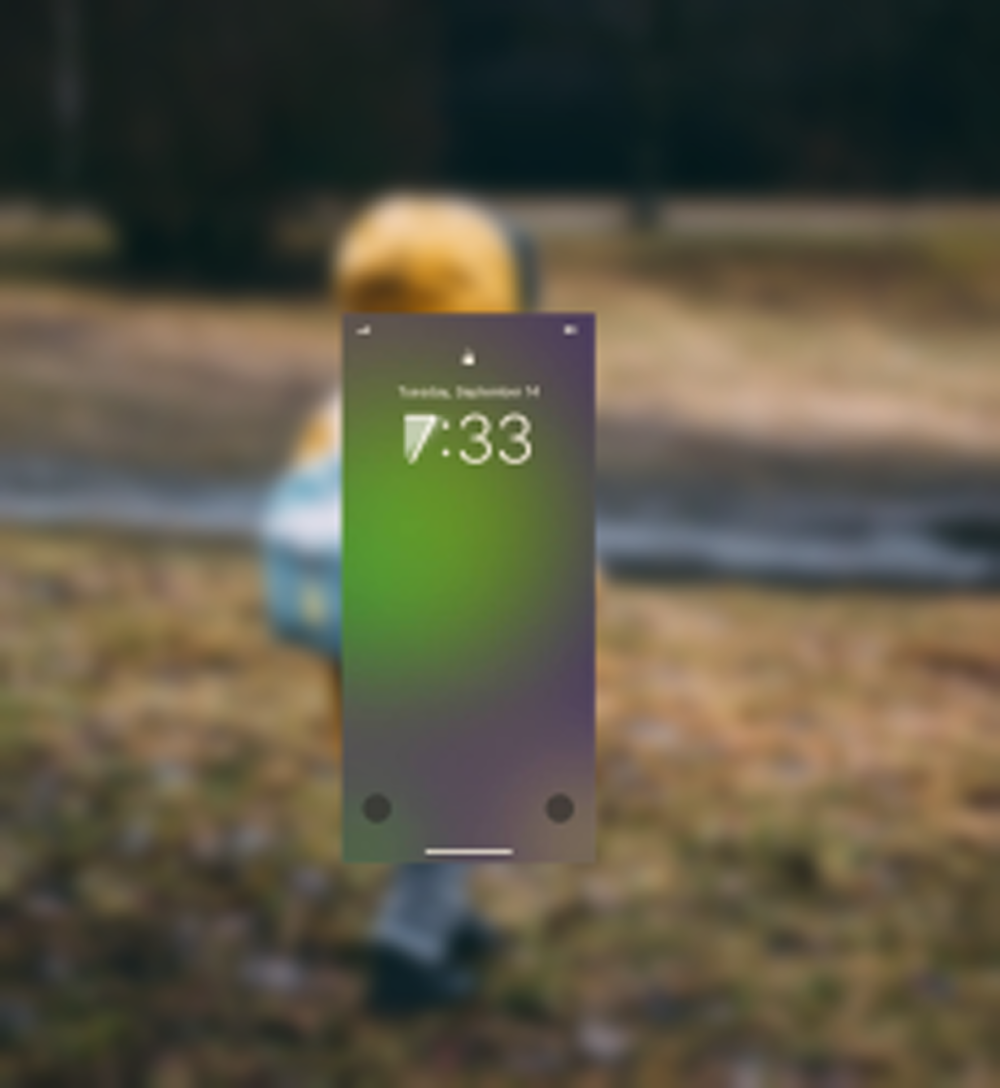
7:33
